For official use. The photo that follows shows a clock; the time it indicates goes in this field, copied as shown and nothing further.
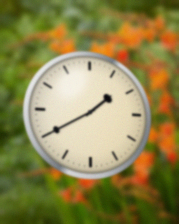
1:40
